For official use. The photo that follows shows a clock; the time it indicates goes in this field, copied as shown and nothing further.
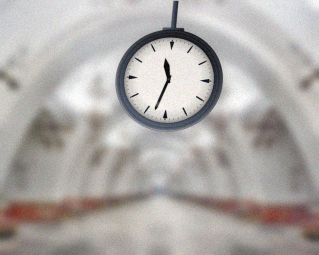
11:33
